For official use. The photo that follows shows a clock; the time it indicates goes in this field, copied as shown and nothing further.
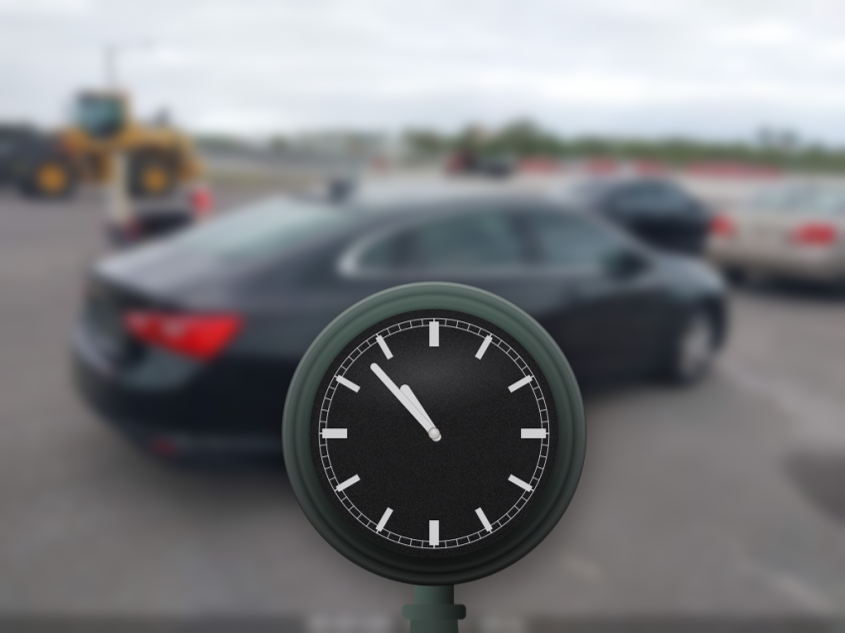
10:53
